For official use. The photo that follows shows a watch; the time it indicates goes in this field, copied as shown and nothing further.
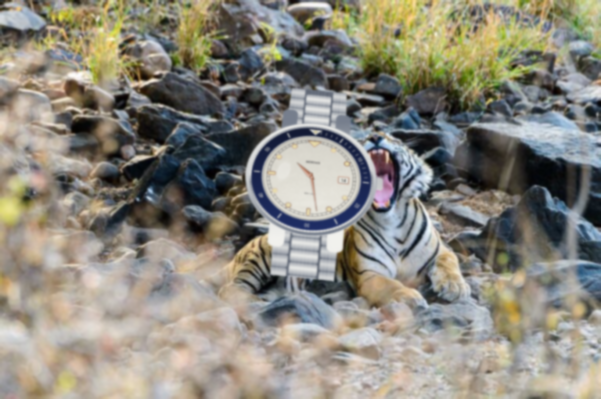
10:28
